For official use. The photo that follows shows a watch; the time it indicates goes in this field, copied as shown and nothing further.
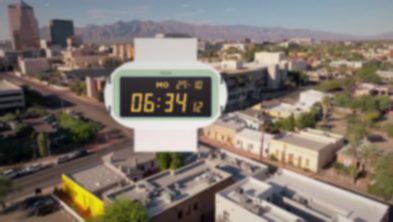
6:34
